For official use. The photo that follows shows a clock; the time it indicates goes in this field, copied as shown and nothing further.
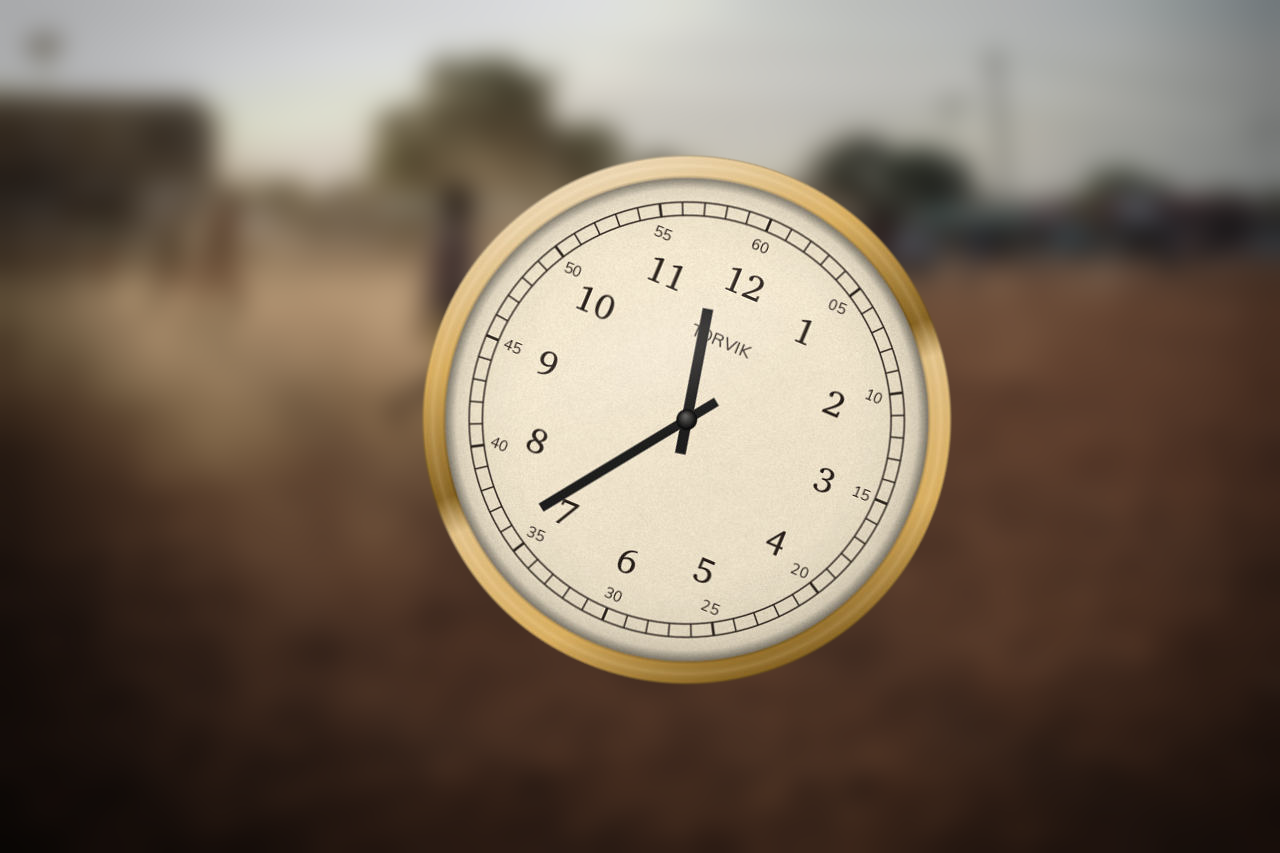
11:36
